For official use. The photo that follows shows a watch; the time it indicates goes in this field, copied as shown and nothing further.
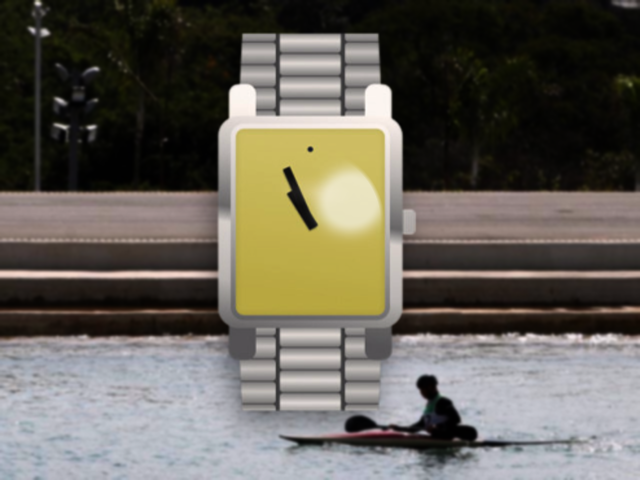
10:56
